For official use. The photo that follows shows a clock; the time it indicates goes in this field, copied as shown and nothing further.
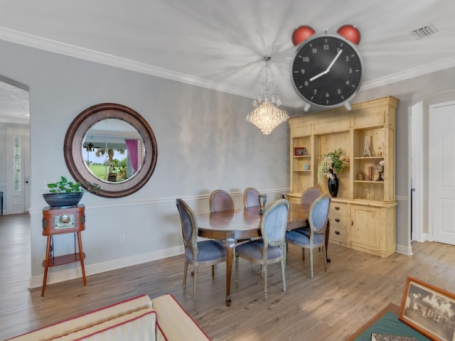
8:06
